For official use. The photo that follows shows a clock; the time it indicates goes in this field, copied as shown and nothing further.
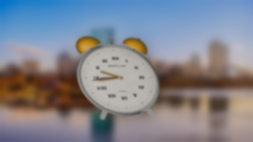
9:44
